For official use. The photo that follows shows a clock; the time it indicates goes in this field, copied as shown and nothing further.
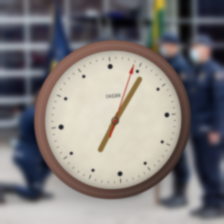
7:06:04
